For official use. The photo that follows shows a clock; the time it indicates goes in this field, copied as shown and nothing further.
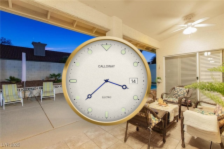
3:38
